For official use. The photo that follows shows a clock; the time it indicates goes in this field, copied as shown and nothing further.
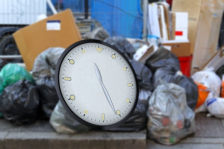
11:26
